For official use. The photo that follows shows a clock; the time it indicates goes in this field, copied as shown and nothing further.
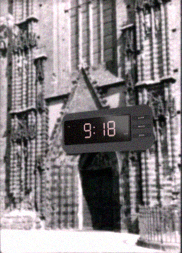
9:18
